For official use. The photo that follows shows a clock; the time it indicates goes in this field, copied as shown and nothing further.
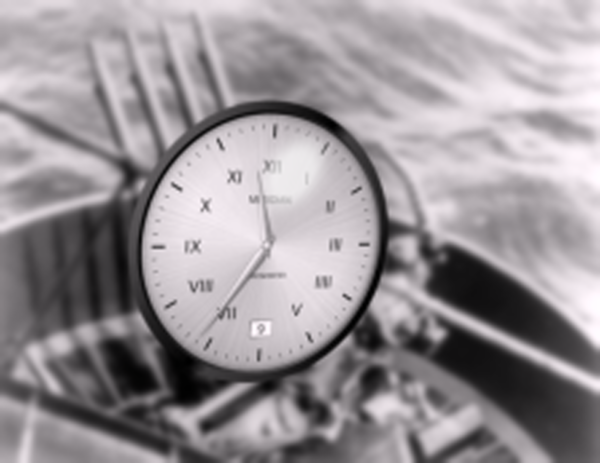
11:36
